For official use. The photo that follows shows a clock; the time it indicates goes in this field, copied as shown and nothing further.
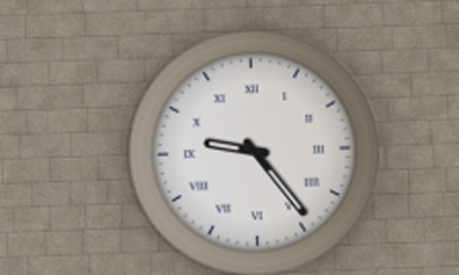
9:24
